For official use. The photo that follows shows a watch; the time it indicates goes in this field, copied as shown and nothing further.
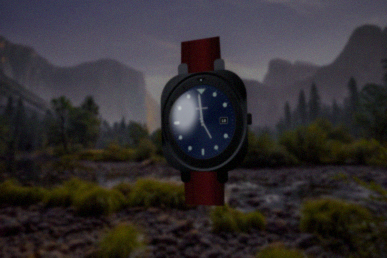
4:59
